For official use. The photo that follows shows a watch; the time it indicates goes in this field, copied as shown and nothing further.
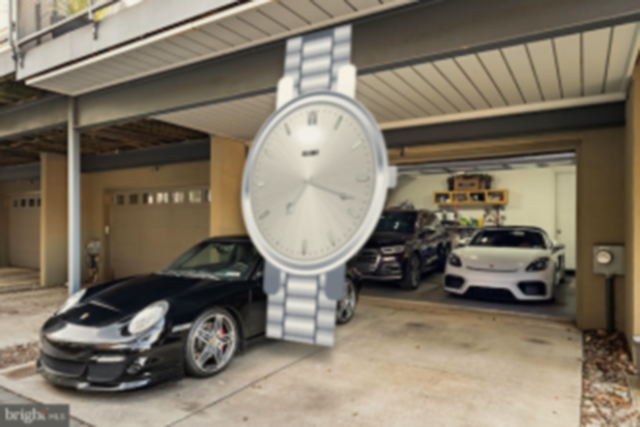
7:18
